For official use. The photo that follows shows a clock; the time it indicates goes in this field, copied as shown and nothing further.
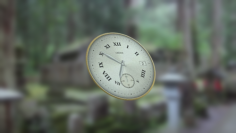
6:51
